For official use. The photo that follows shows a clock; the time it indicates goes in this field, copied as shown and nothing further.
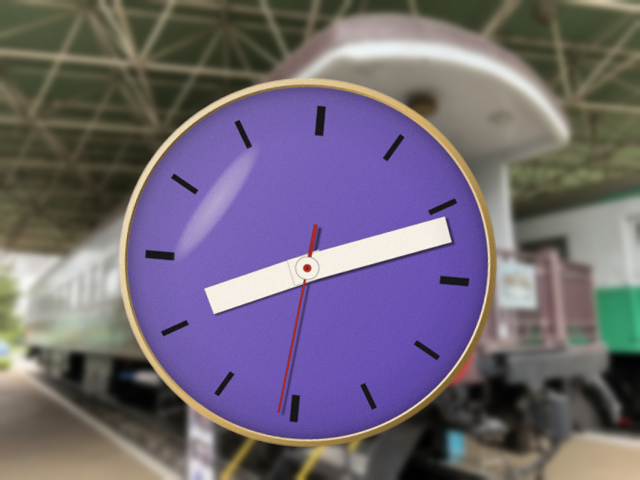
8:11:31
